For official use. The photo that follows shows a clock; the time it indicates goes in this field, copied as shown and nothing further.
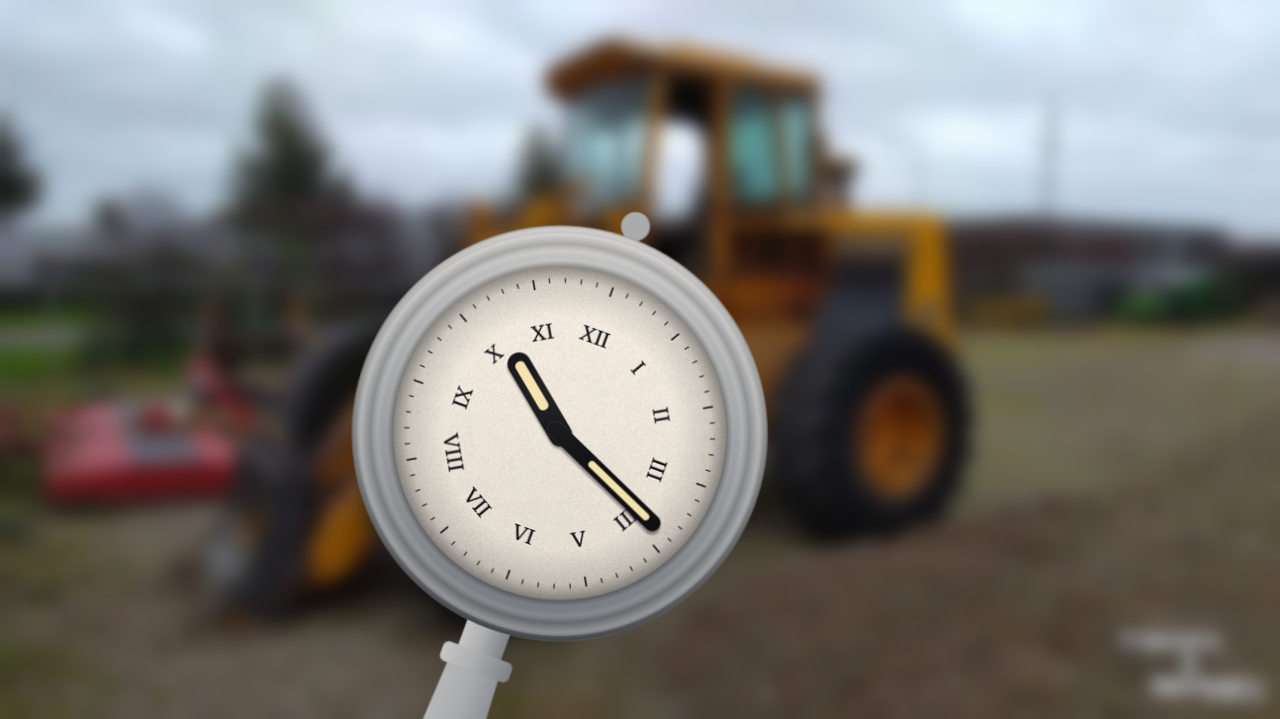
10:19
